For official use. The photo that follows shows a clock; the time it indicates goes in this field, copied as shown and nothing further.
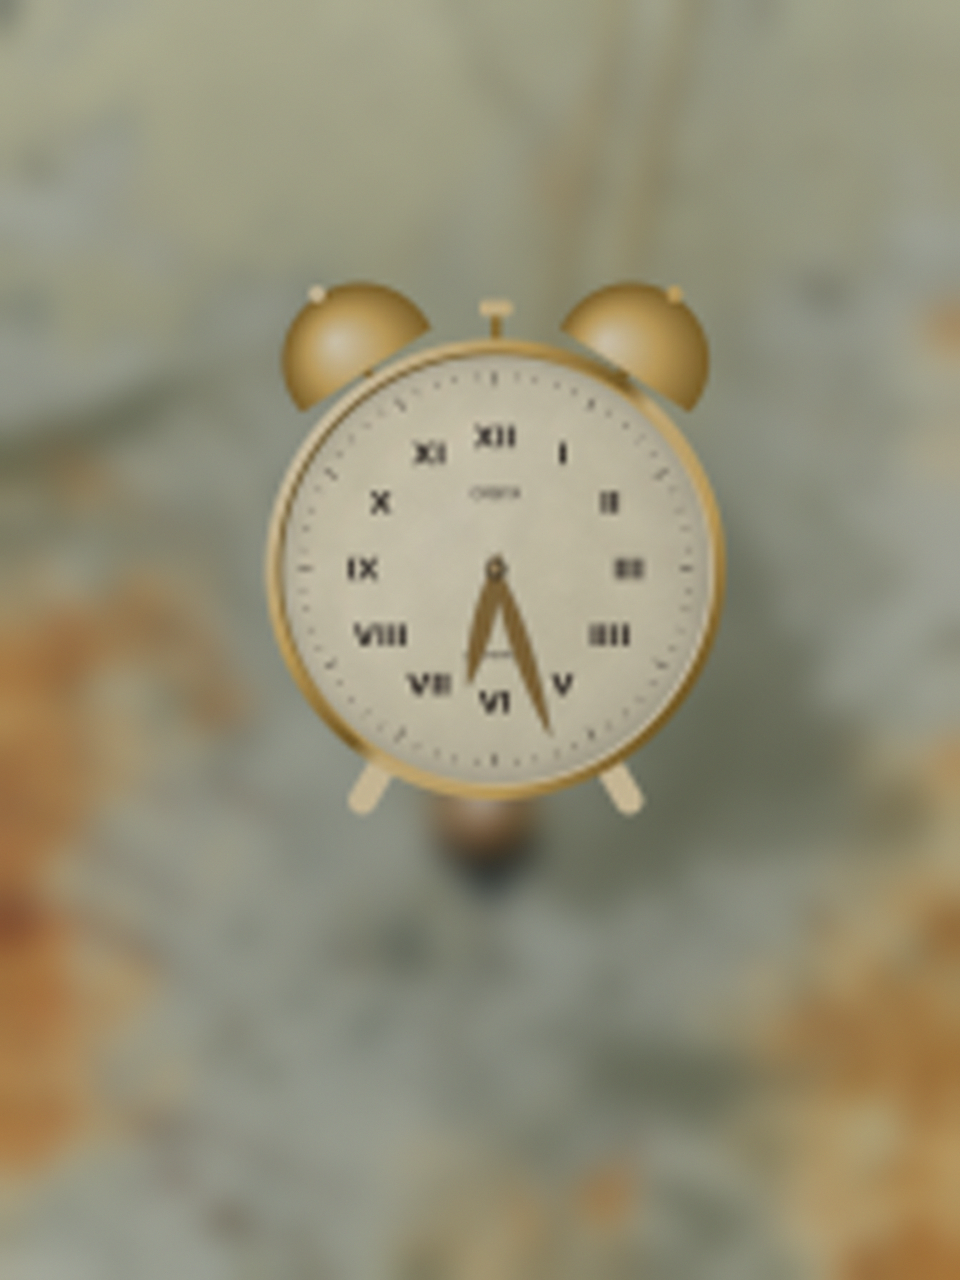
6:27
